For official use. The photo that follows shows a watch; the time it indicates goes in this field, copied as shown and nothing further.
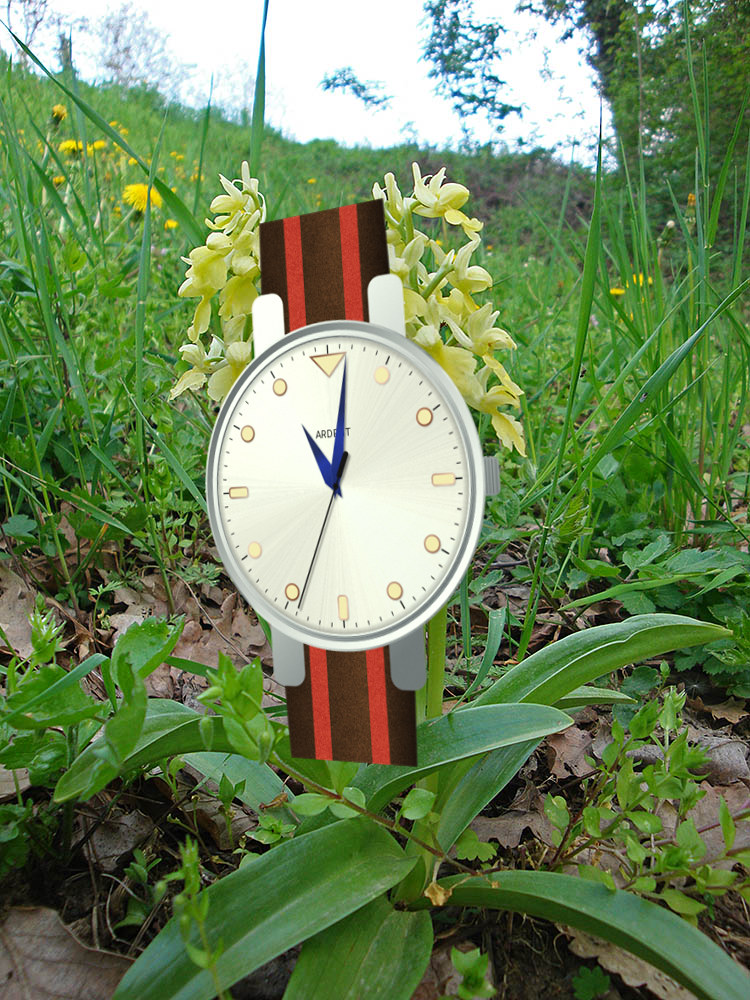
11:01:34
